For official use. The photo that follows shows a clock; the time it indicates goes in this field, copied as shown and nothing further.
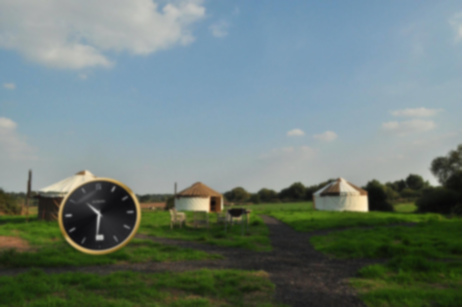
10:31
